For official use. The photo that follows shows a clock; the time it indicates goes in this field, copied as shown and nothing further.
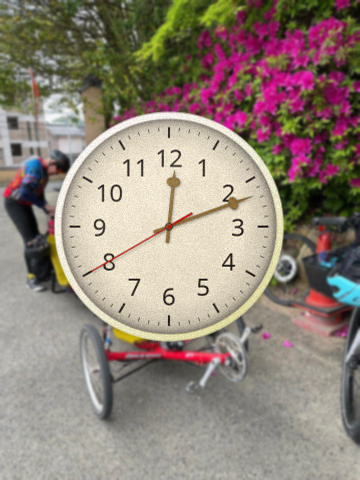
12:11:40
